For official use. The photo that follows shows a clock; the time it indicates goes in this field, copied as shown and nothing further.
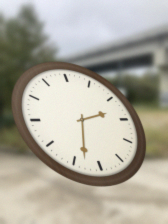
2:33
